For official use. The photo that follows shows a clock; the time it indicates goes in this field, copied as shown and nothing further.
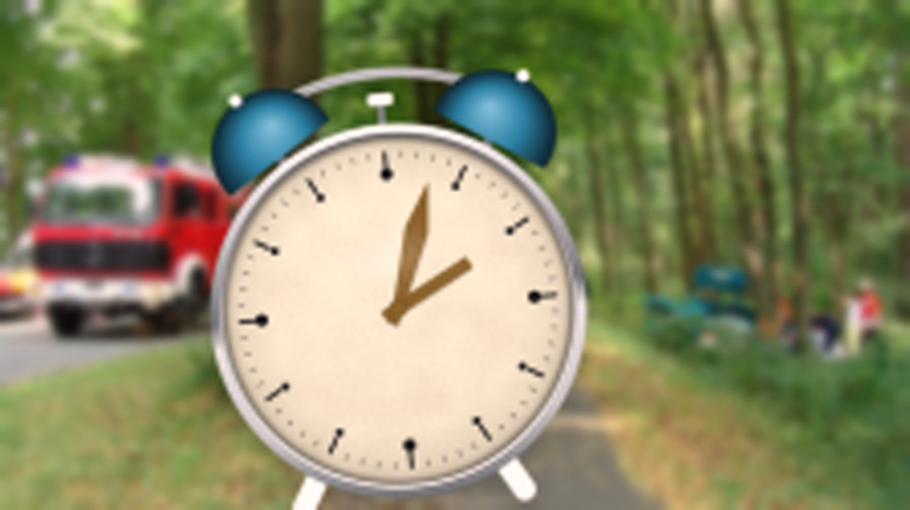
2:03
